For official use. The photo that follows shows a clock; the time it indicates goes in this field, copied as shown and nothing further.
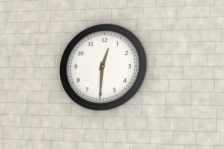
12:30
